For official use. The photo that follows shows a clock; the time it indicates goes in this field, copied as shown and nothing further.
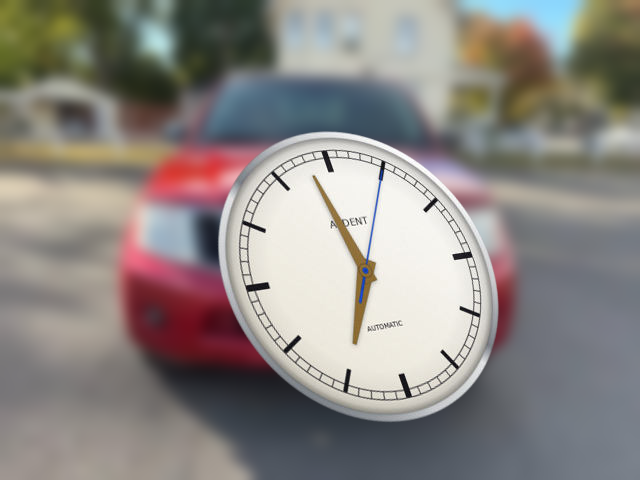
6:58:05
